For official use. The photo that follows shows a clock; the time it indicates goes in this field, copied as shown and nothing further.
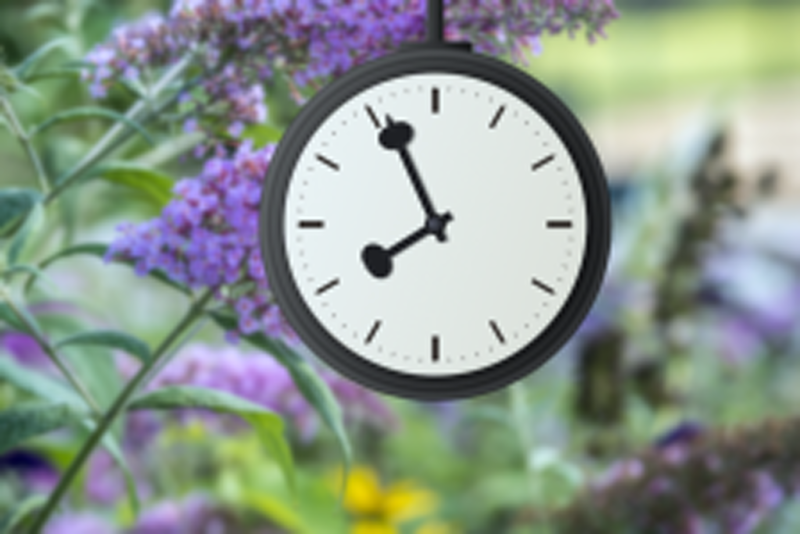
7:56
